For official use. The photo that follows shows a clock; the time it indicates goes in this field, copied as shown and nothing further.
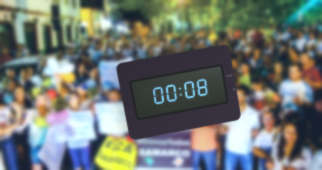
0:08
